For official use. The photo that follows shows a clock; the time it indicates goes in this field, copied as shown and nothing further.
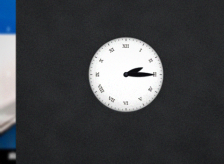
2:15
